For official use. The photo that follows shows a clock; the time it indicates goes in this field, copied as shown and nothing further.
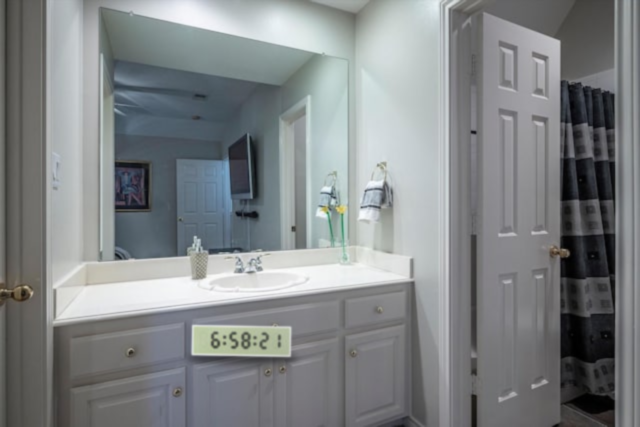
6:58:21
